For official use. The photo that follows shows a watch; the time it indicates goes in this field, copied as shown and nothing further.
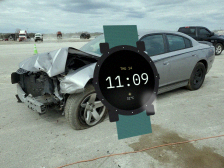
11:09
